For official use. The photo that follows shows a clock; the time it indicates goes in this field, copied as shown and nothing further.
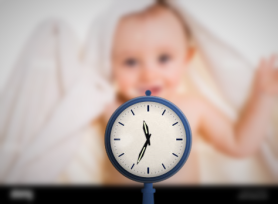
11:34
